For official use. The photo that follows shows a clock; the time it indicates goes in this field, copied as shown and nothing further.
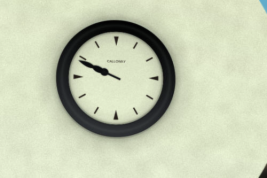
9:49
